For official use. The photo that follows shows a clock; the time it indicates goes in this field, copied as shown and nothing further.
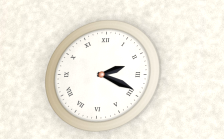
2:19
